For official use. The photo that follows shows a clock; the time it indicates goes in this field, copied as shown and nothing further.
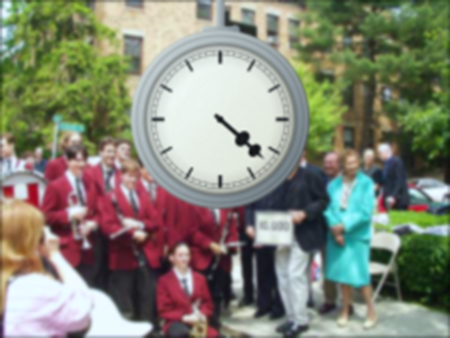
4:22
